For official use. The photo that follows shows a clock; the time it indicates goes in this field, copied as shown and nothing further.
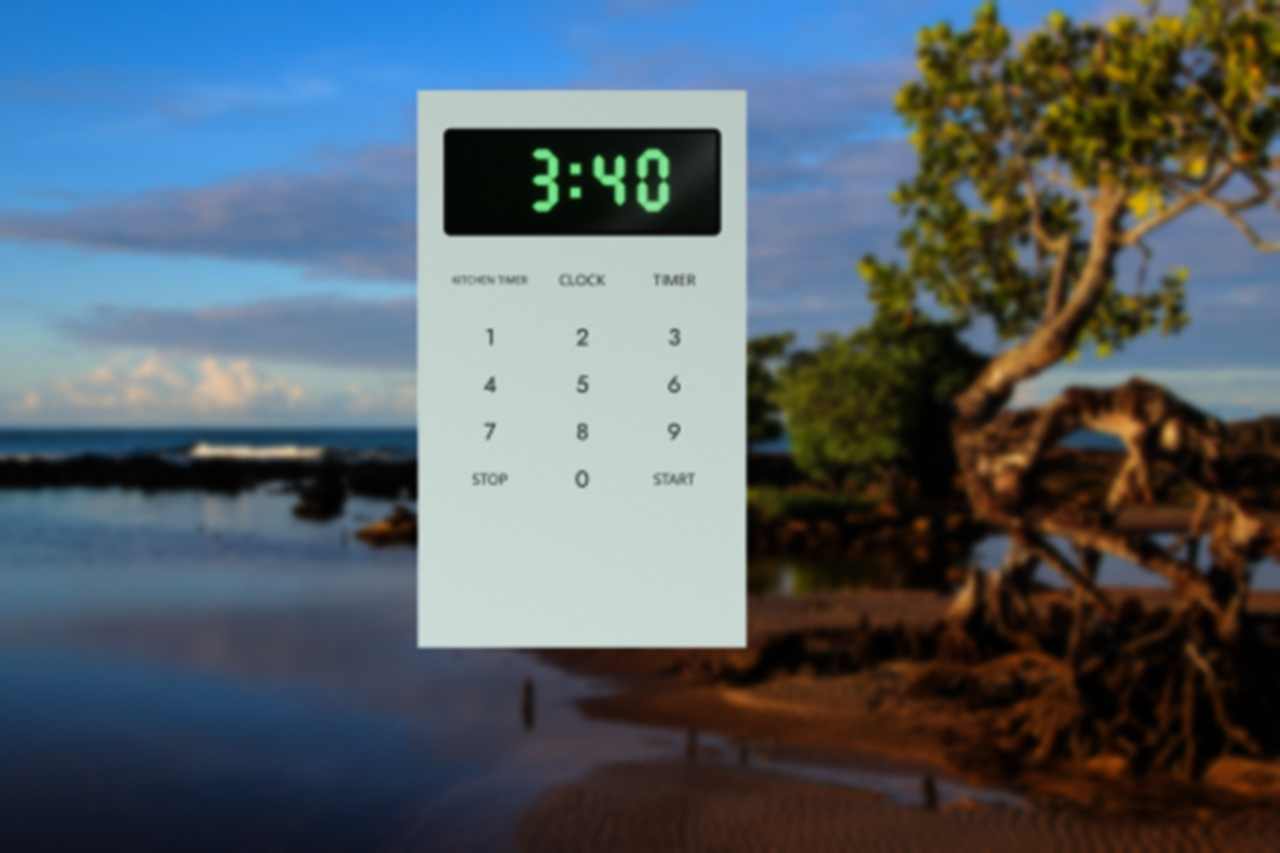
3:40
